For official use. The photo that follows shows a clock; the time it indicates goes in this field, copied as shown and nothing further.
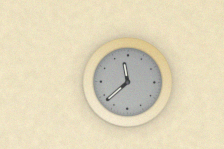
11:38
